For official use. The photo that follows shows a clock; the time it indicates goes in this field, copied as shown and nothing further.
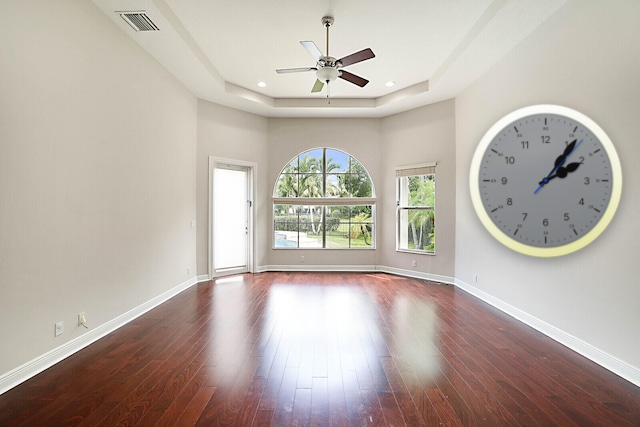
2:06:07
